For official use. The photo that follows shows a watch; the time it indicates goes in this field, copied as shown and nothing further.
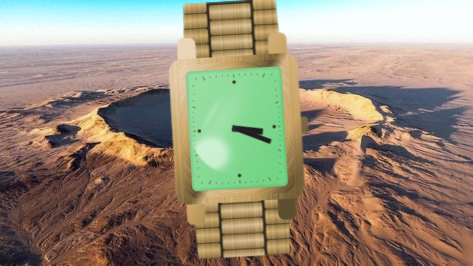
3:19
